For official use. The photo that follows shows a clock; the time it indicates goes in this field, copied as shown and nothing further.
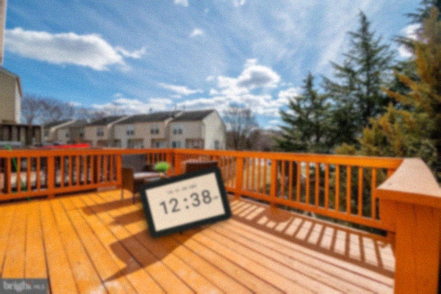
12:38
